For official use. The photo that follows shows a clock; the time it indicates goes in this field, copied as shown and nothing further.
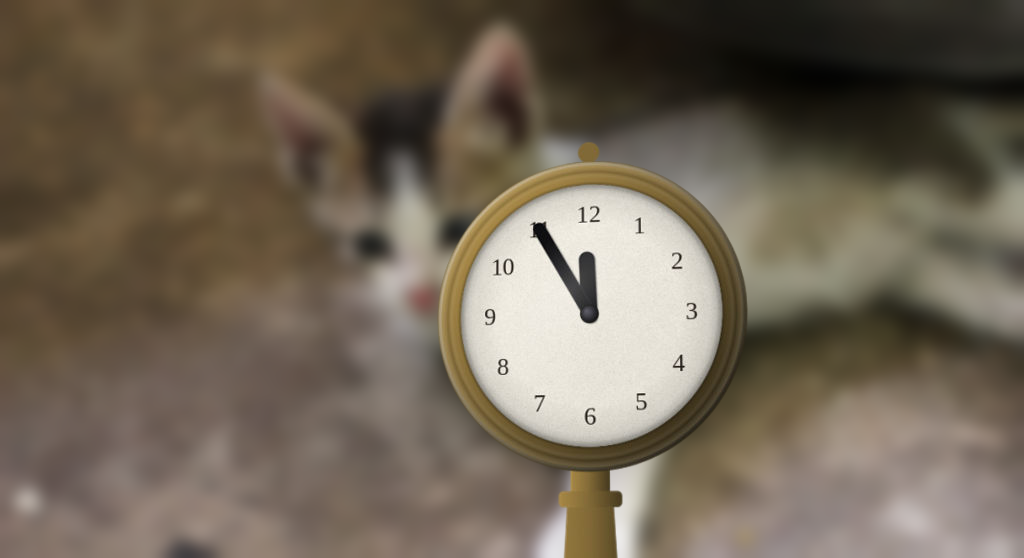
11:55
